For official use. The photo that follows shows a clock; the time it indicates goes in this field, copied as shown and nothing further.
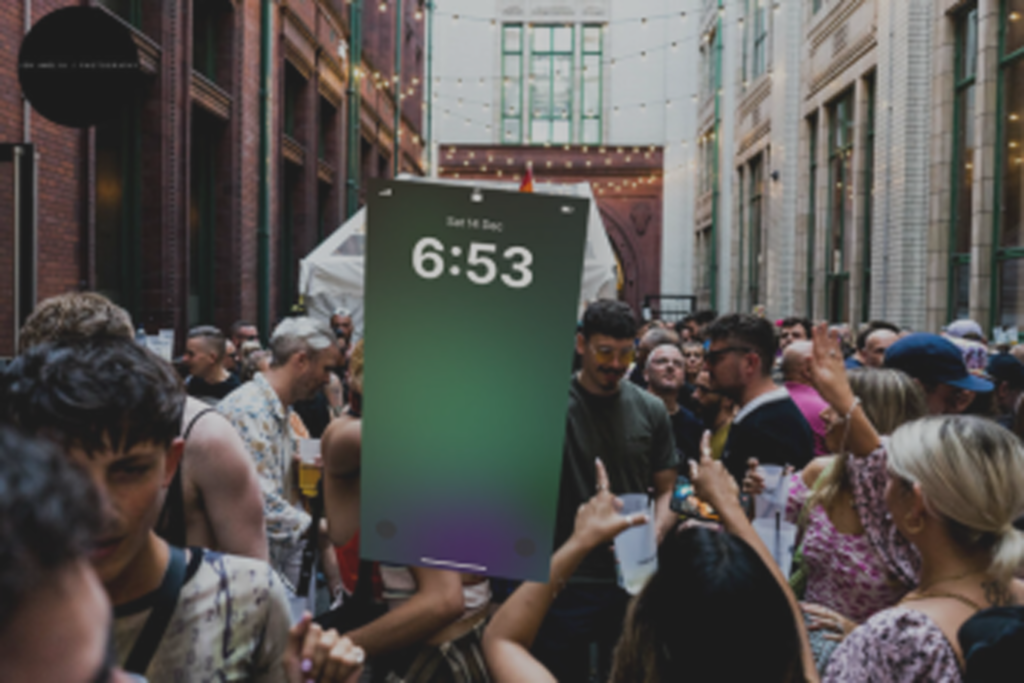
6:53
